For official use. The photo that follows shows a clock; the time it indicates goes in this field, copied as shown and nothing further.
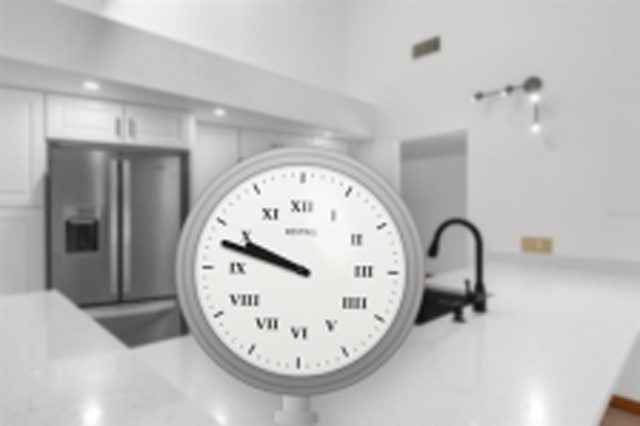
9:48
